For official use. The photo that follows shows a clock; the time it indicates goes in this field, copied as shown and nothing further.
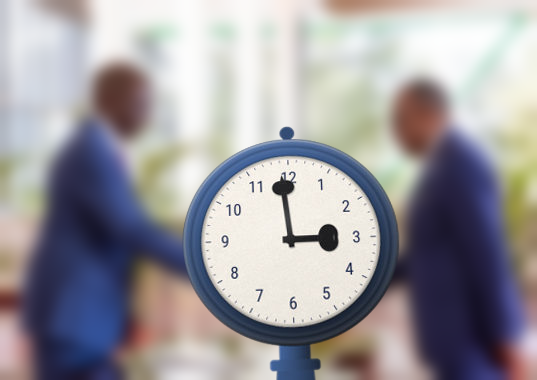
2:59
